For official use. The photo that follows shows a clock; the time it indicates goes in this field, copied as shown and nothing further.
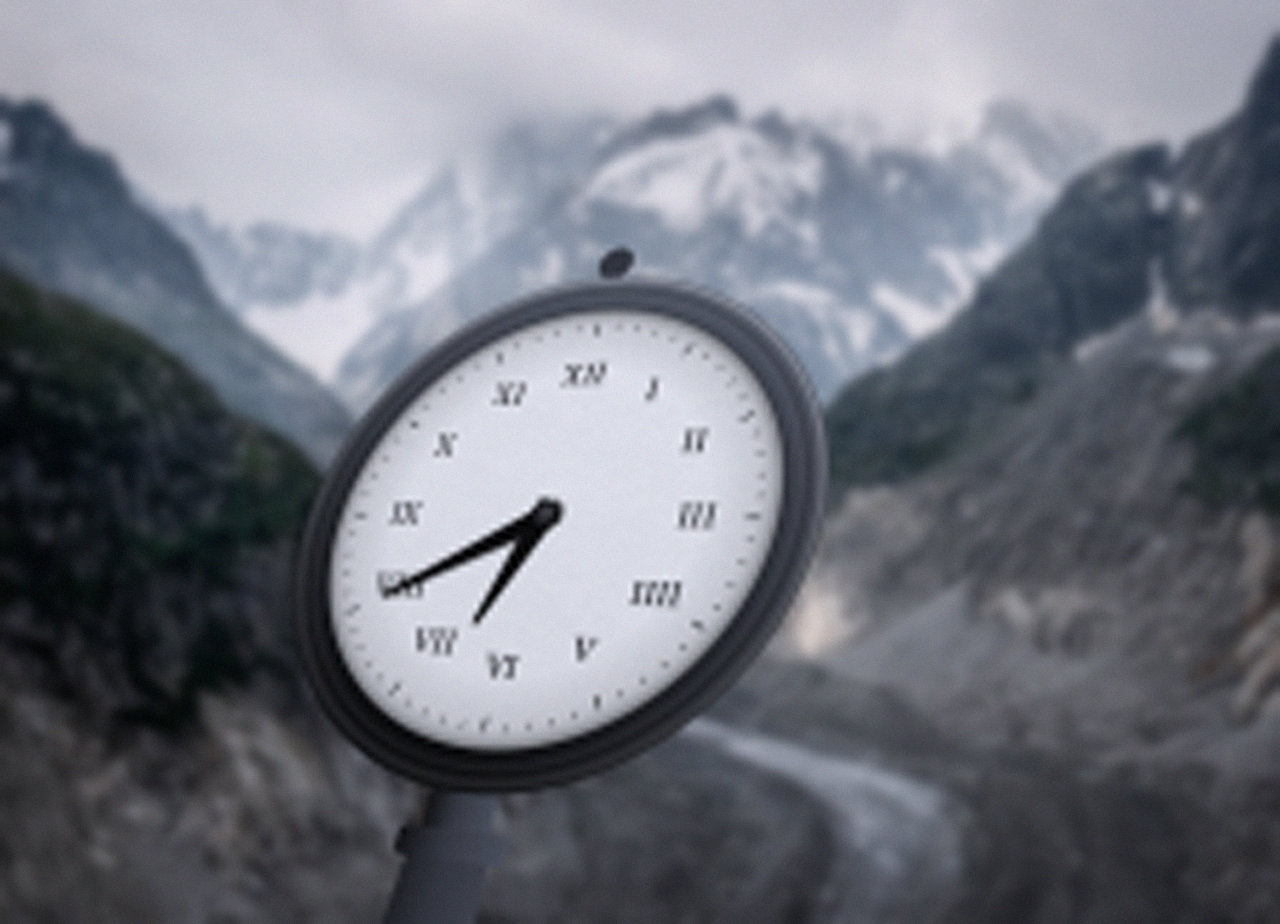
6:40
